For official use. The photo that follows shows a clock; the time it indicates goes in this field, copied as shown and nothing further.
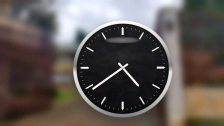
4:39
